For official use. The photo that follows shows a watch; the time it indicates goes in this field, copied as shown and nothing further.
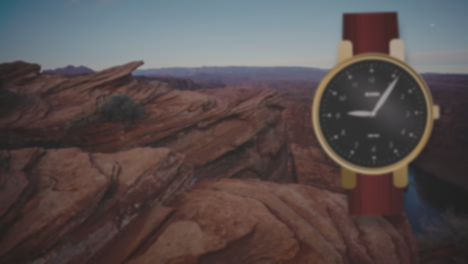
9:06
